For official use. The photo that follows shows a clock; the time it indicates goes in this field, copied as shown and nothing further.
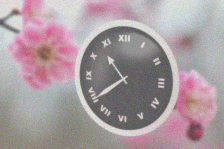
10:39
